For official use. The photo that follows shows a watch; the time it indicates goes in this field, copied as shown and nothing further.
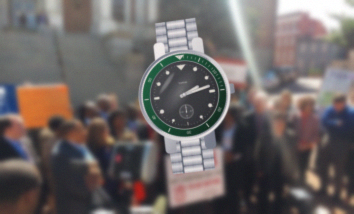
2:13
